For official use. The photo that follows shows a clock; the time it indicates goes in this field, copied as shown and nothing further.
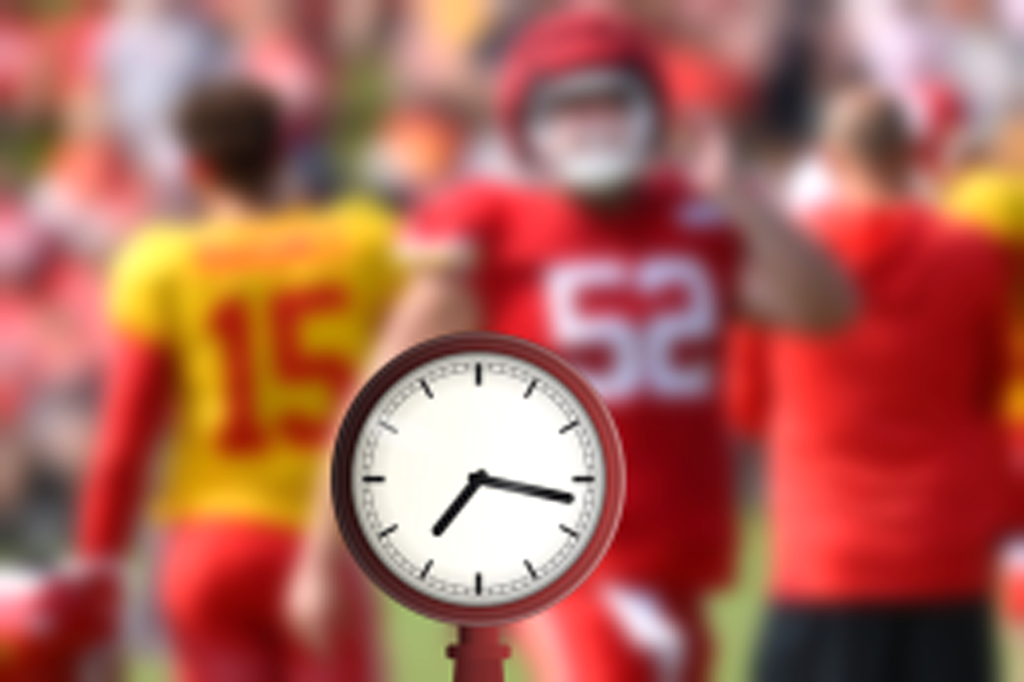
7:17
